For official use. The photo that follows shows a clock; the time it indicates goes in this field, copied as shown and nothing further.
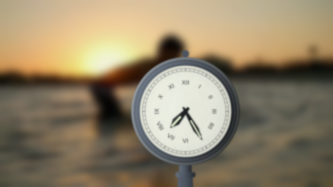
7:25
